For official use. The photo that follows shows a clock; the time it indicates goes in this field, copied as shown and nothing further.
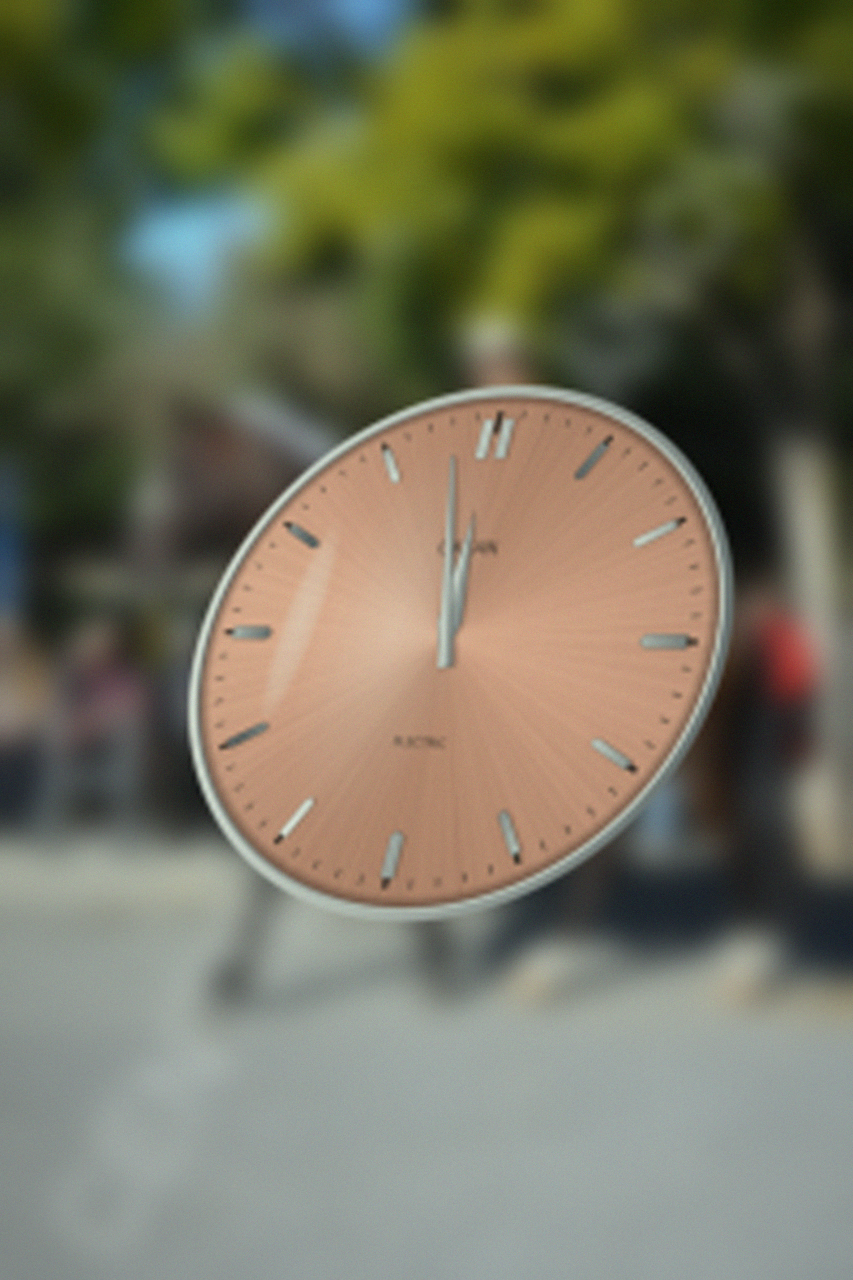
11:58
